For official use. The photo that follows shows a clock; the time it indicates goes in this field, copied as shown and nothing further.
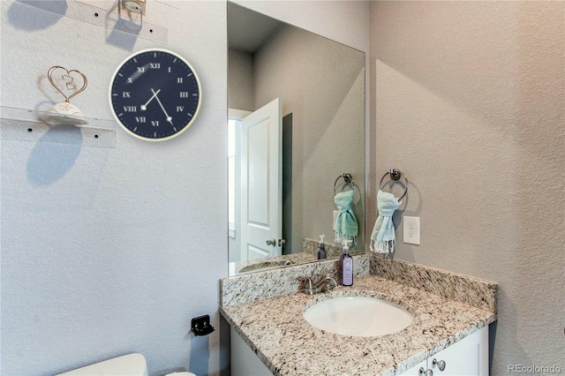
7:25
